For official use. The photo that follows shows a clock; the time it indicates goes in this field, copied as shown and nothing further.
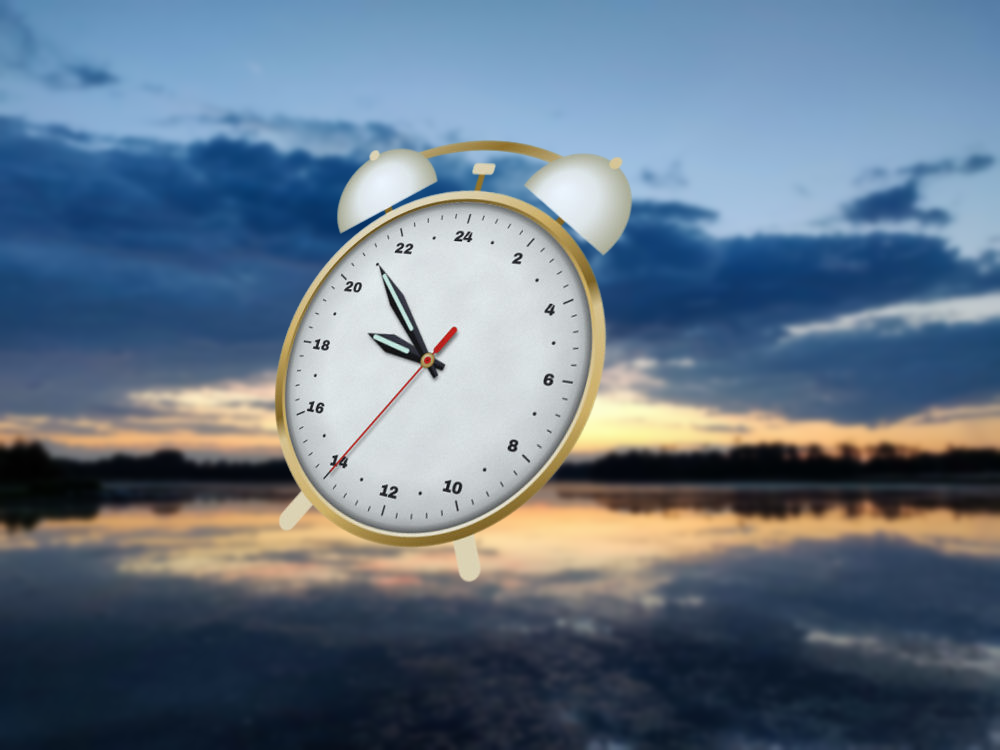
18:52:35
